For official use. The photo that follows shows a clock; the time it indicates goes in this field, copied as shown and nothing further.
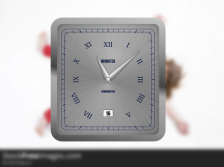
11:08
